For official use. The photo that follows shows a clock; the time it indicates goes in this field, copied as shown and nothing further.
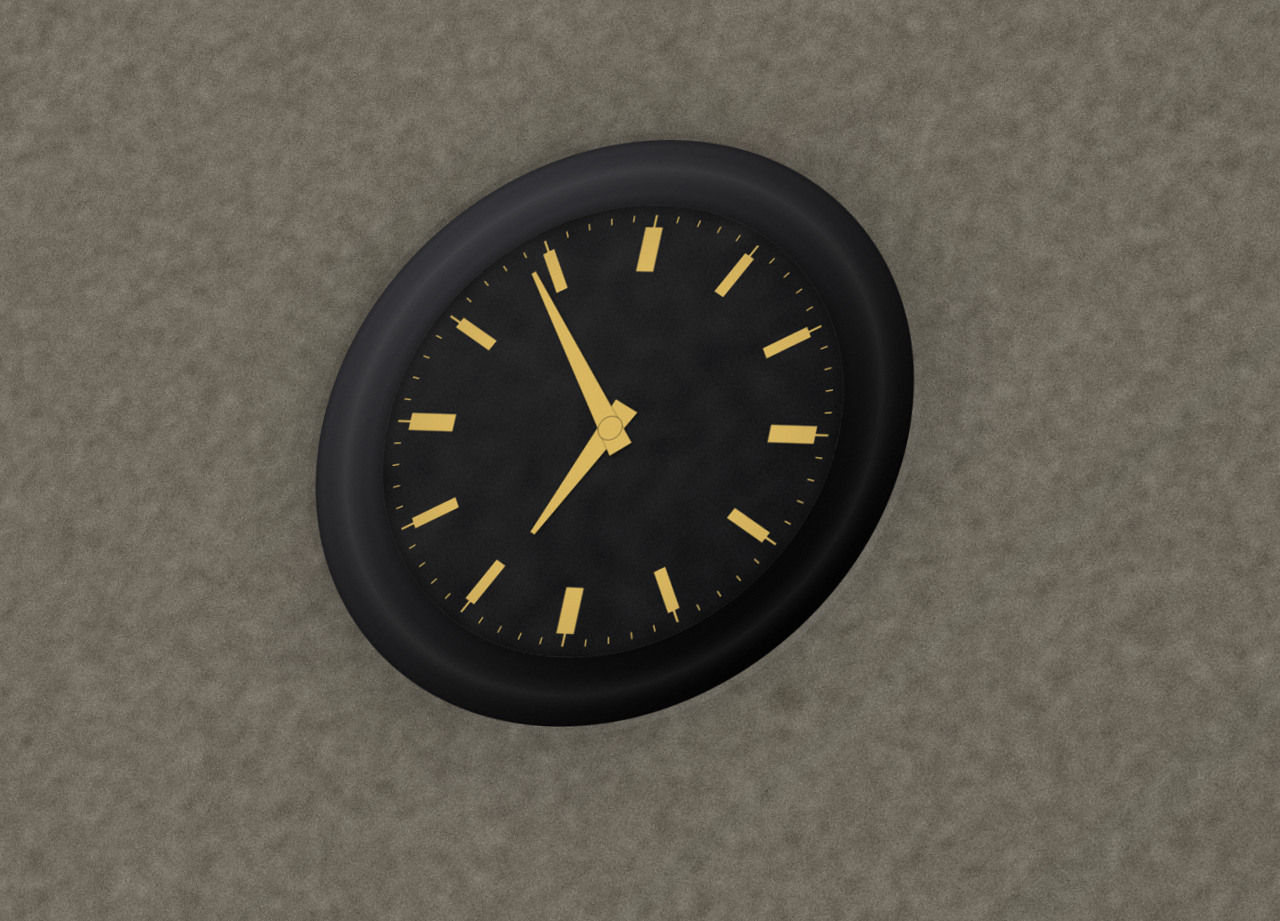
6:54
